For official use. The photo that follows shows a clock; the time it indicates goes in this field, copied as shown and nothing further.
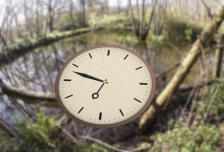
6:48
